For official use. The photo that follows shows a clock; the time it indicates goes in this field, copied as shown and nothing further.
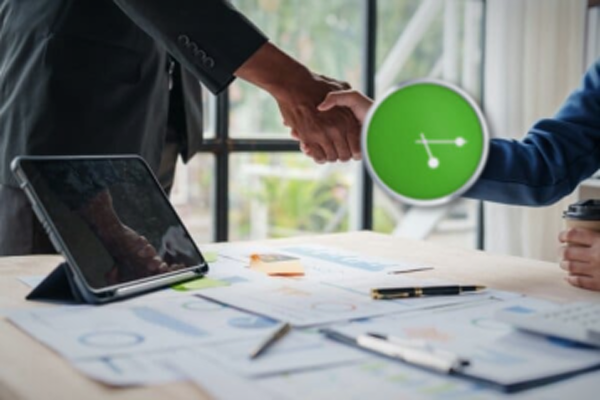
5:15
